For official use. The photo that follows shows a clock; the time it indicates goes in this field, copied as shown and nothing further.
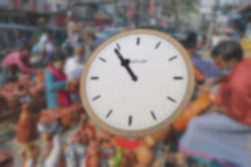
10:54
